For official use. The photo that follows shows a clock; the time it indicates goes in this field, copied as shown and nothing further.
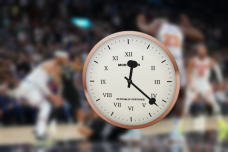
12:22
